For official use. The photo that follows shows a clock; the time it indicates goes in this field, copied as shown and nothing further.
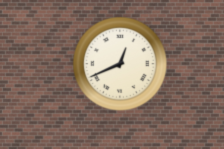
12:41
